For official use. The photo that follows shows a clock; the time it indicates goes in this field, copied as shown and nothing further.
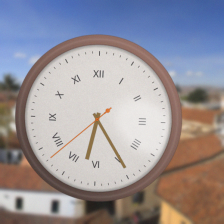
6:24:38
